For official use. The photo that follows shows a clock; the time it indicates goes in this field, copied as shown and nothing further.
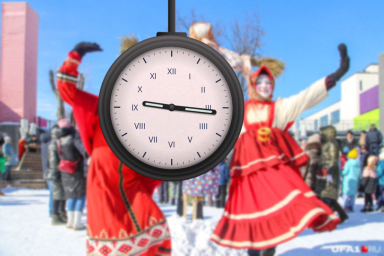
9:16
